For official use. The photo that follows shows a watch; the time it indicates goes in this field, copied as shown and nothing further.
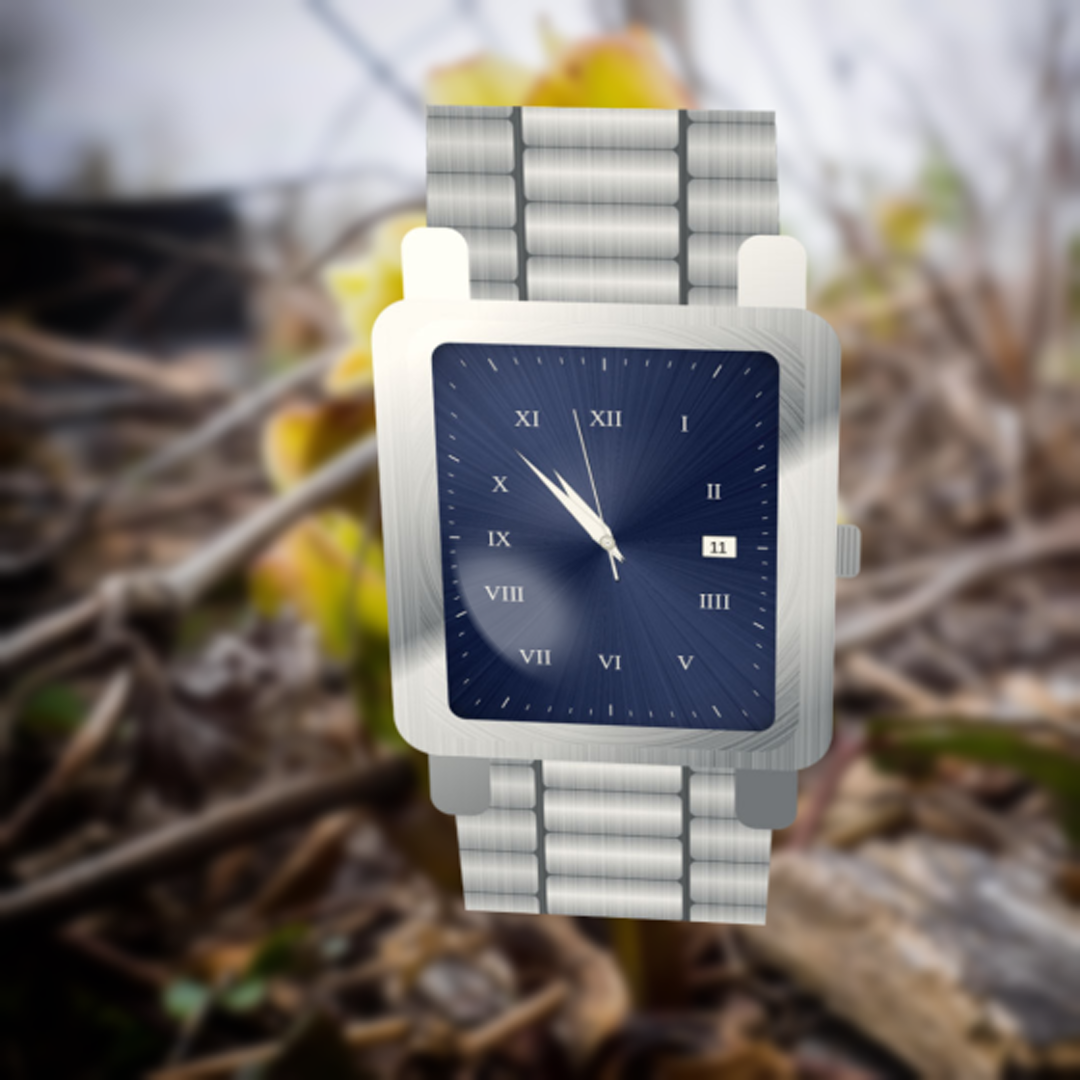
10:52:58
